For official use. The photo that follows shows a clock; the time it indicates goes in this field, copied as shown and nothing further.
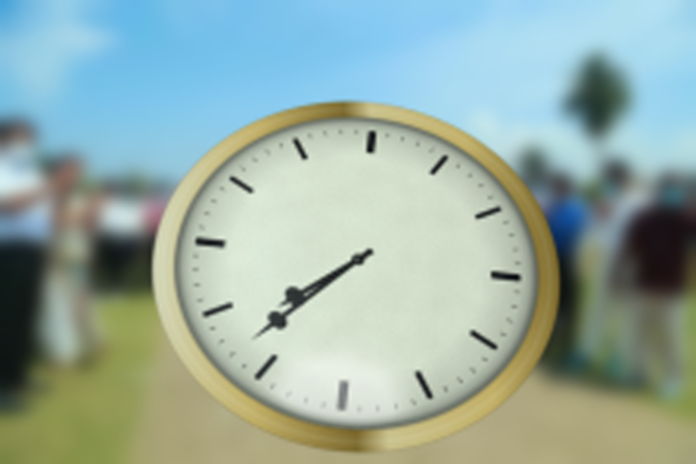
7:37
